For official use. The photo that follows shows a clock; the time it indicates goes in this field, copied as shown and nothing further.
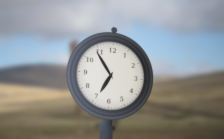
6:54
